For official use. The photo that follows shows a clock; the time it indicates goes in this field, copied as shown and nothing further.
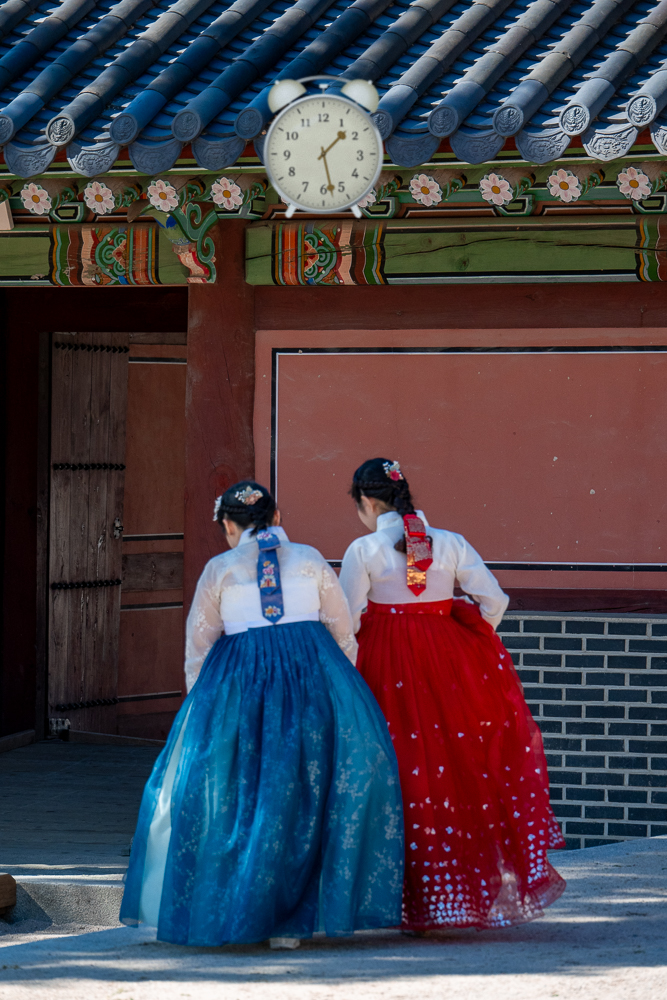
1:28
